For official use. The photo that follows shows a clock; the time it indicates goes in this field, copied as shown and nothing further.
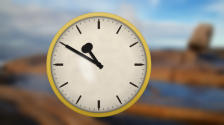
10:50
